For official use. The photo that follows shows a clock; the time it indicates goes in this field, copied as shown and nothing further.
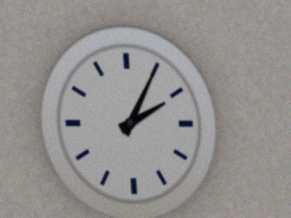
2:05
